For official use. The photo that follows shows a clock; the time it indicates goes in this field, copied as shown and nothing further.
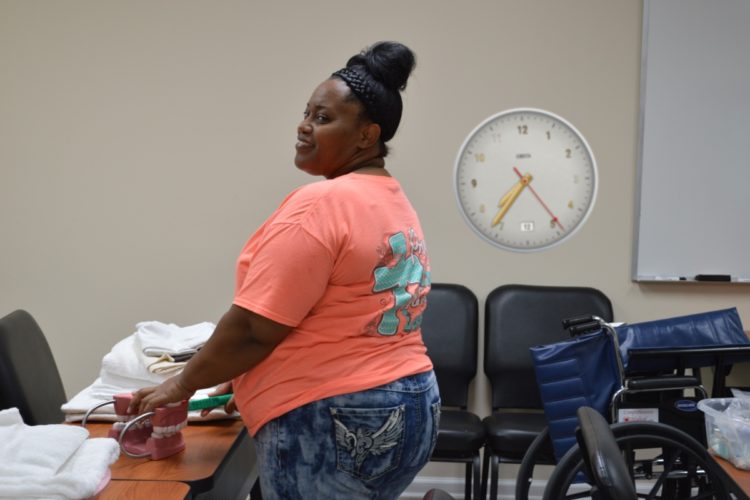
7:36:24
